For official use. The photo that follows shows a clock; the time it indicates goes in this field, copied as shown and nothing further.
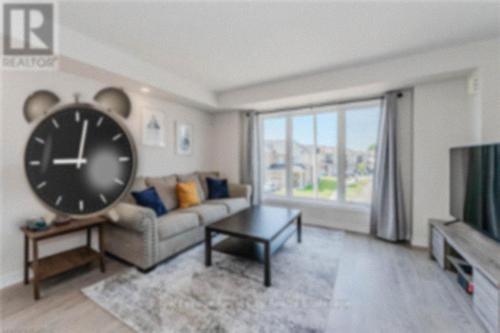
9:02
